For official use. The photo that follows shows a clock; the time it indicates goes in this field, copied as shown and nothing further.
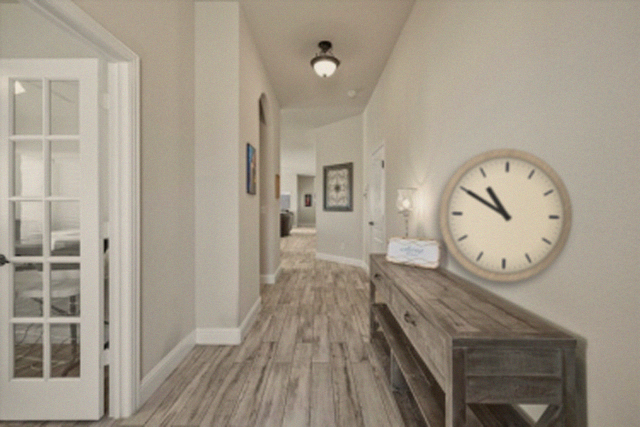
10:50
